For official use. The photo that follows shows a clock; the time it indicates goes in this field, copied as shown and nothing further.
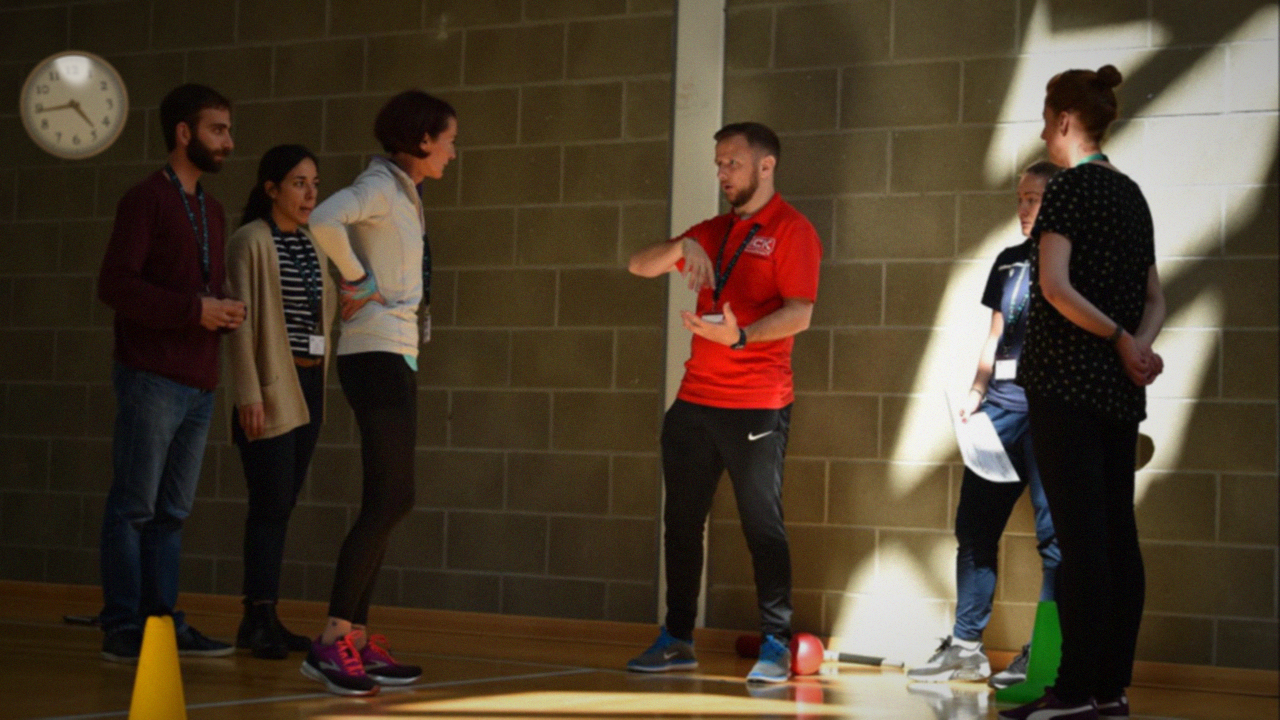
4:44
